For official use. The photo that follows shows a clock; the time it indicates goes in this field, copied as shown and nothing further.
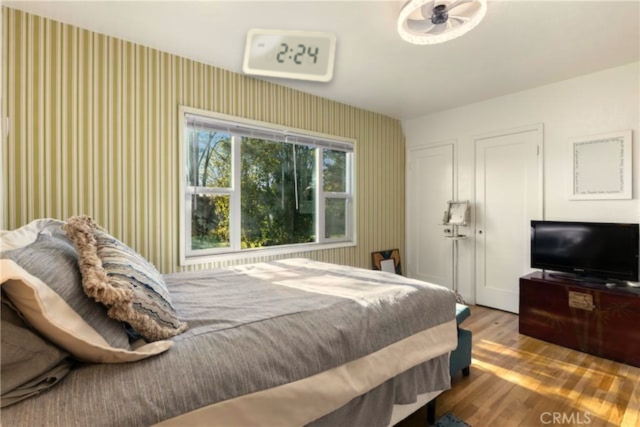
2:24
